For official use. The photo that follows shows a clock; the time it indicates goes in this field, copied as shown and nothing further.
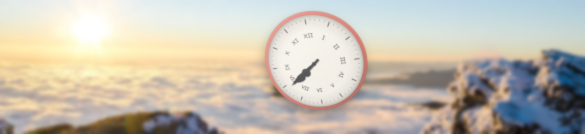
7:39
